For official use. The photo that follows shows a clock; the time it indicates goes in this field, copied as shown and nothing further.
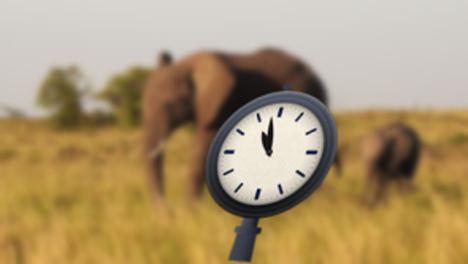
10:58
